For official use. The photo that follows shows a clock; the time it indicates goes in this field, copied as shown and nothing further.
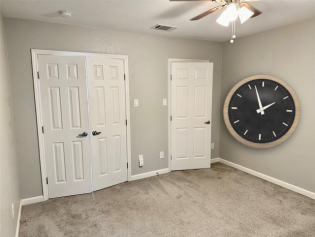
1:57
